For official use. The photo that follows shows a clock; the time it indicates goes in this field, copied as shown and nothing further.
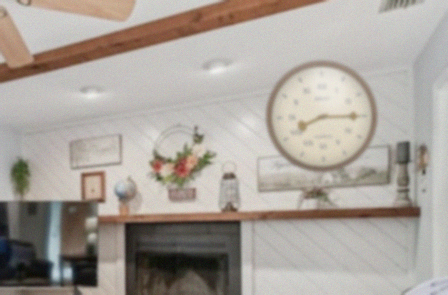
8:15
